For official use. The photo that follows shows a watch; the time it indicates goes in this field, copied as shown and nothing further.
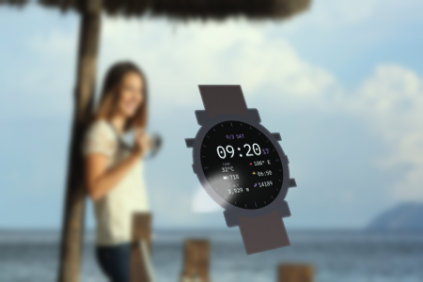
9:20
